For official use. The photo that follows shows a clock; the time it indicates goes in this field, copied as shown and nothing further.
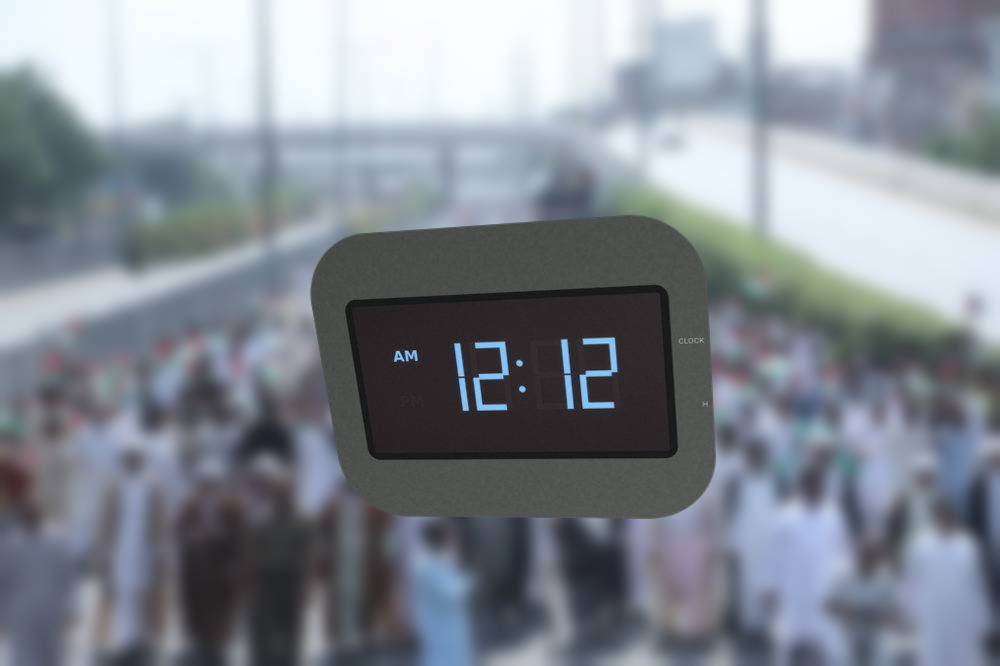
12:12
